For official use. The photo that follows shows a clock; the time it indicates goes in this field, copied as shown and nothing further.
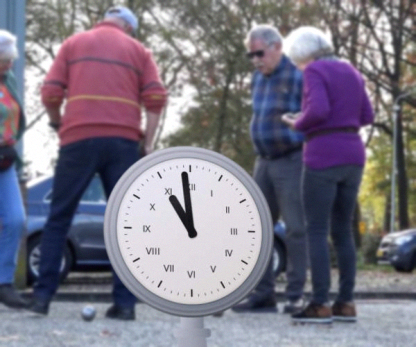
10:59
